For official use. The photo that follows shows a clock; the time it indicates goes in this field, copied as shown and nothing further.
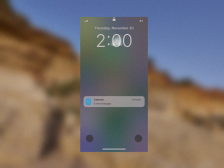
2:00
